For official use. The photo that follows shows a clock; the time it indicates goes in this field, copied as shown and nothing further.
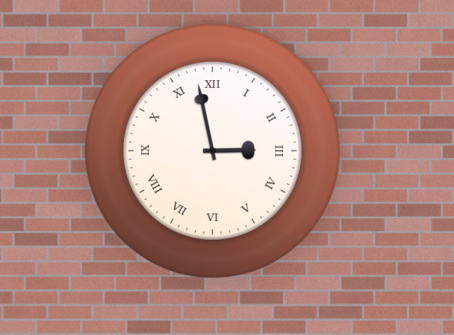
2:58
